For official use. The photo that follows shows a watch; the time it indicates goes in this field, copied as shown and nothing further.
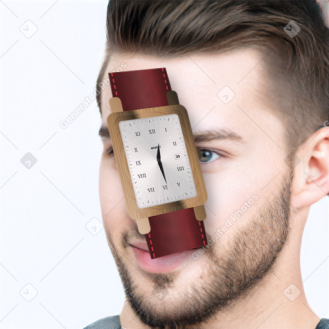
12:29
